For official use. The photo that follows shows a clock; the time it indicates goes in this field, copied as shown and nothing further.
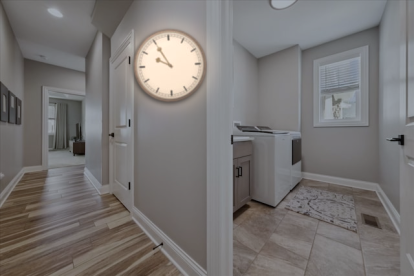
9:55
